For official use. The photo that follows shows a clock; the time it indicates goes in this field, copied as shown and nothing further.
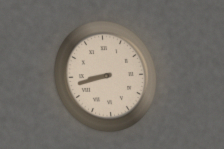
8:43
